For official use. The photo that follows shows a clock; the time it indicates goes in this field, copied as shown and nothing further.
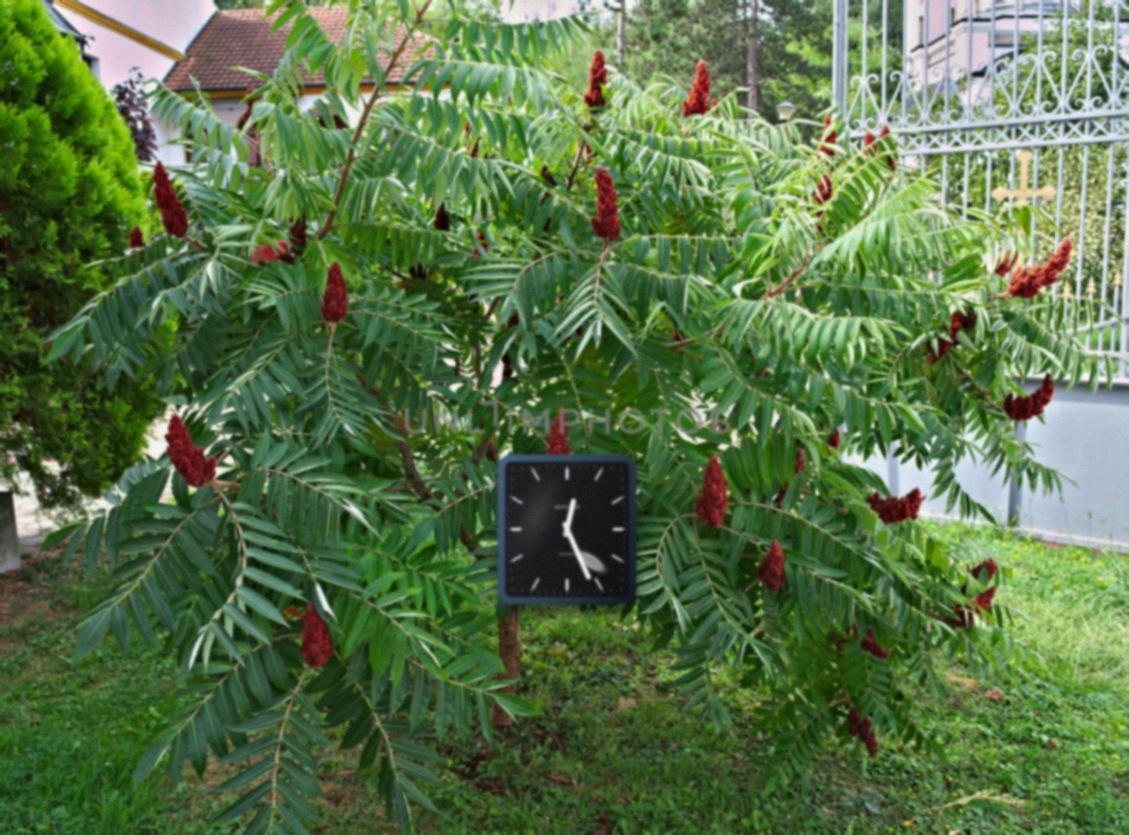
12:26
